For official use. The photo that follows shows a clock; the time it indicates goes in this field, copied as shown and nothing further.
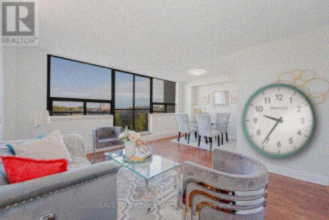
9:36
